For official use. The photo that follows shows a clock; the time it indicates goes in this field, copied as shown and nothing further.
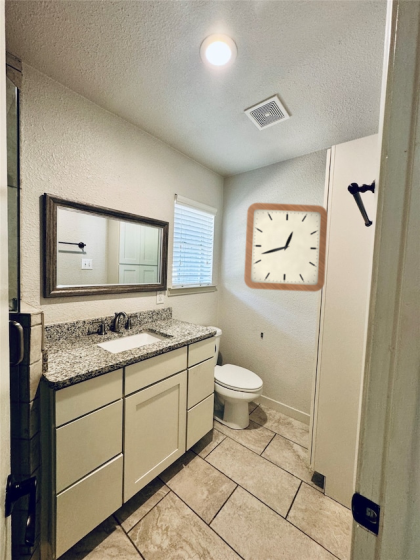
12:42
